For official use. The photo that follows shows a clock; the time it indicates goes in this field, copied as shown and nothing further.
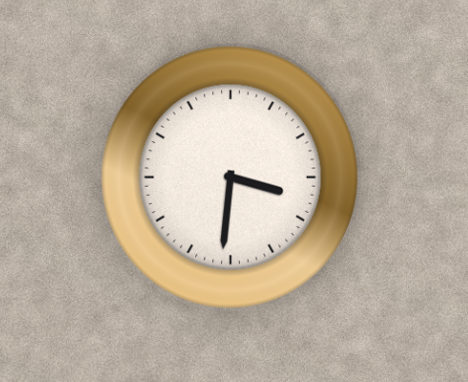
3:31
